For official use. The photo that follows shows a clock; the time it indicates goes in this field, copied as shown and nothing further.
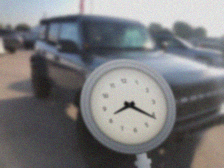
8:21
